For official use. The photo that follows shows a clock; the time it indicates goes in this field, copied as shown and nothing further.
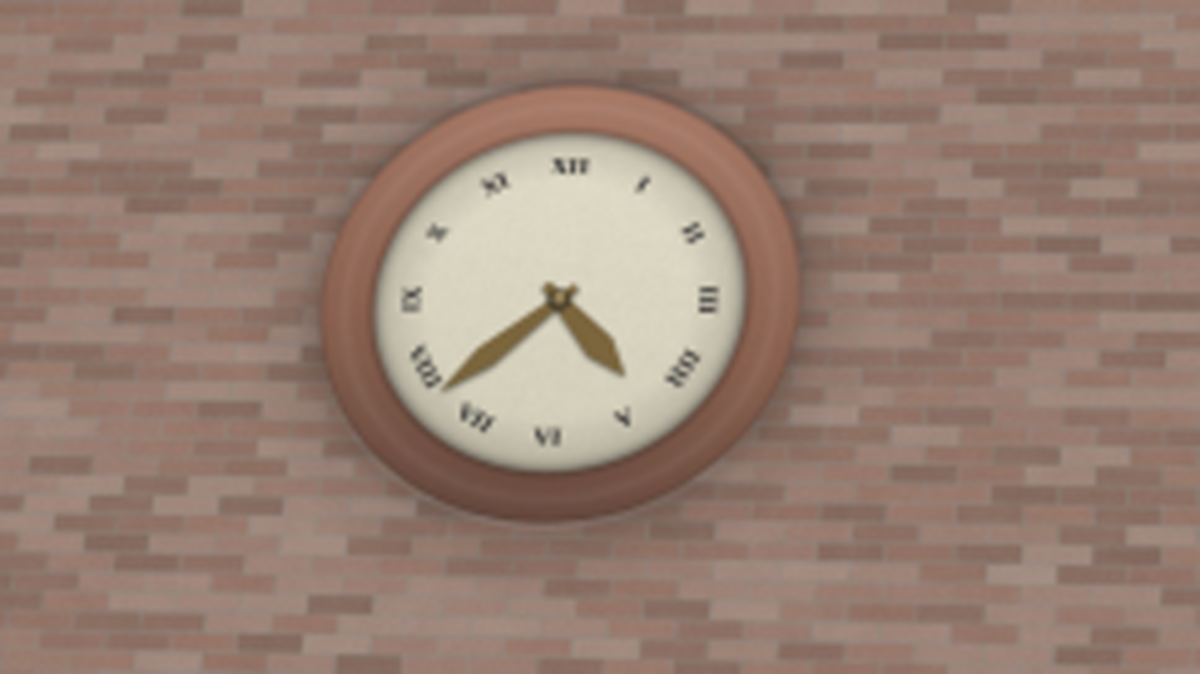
4:38
